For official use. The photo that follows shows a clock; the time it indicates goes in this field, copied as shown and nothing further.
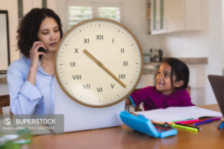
10:22
